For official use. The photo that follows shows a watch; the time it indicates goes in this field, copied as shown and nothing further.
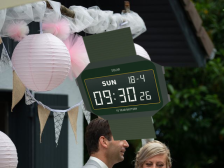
9:30:26
